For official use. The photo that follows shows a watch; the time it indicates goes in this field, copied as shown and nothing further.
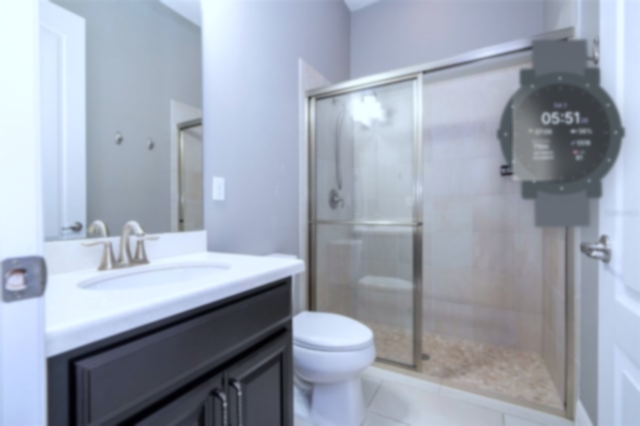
5:51
